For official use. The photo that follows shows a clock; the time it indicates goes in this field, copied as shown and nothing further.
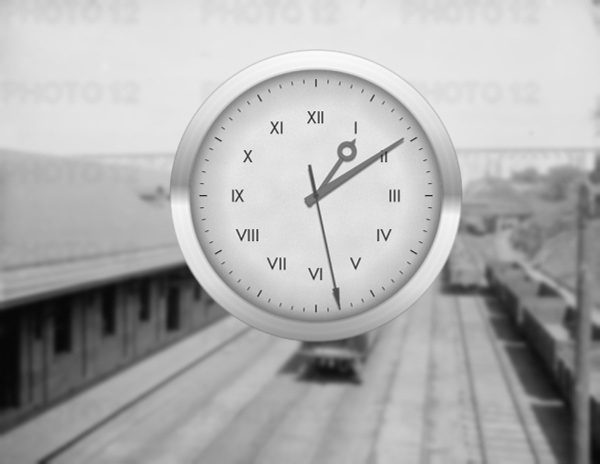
1:09:28
